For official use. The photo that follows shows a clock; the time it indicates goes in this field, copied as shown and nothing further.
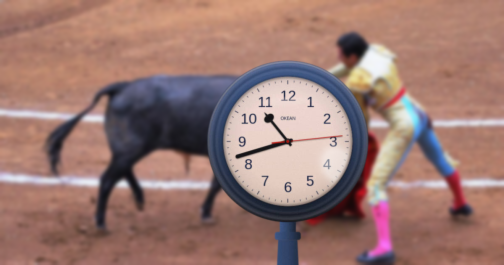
10:42:14
